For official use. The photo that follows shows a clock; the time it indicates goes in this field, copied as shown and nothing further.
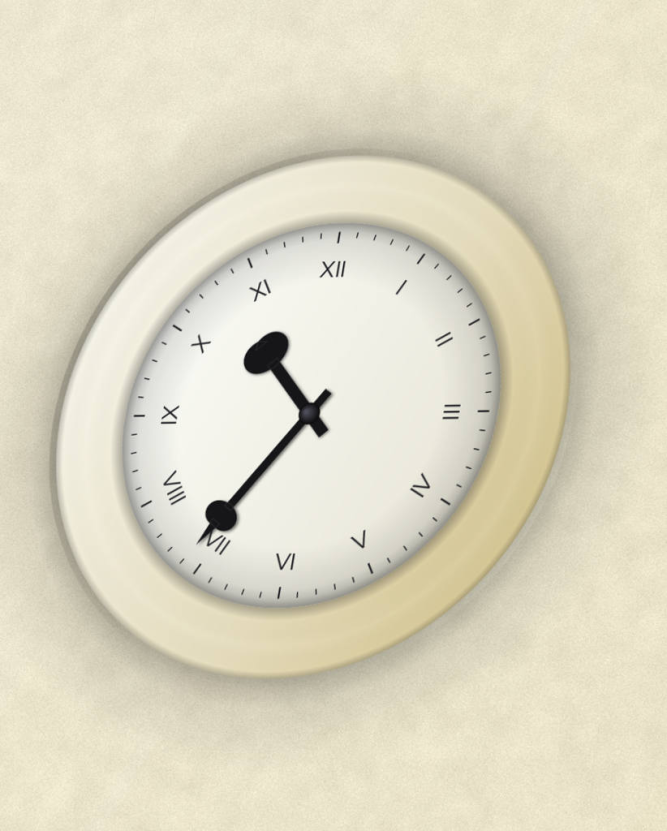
10:36
